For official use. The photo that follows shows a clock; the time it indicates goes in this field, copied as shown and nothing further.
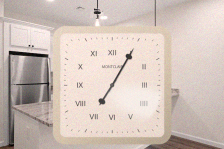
7:05
